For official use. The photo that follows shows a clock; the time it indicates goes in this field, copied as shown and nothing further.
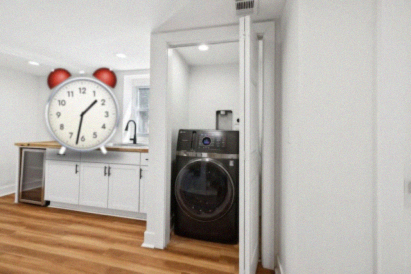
1:32
